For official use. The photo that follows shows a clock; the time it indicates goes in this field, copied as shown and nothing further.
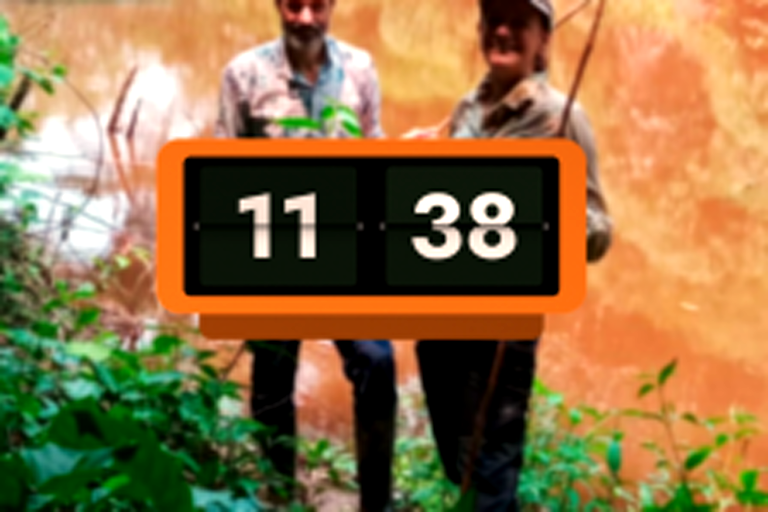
11:38
